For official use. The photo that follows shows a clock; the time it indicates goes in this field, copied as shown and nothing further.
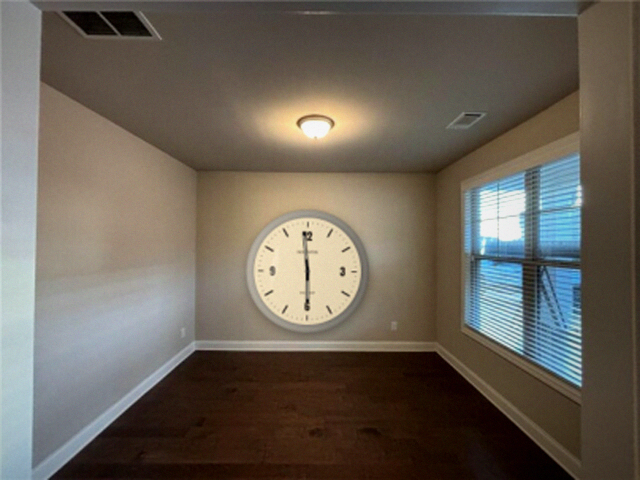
5:59
